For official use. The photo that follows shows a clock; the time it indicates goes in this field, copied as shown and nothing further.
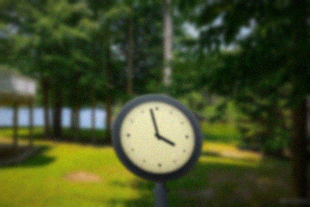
3:58
